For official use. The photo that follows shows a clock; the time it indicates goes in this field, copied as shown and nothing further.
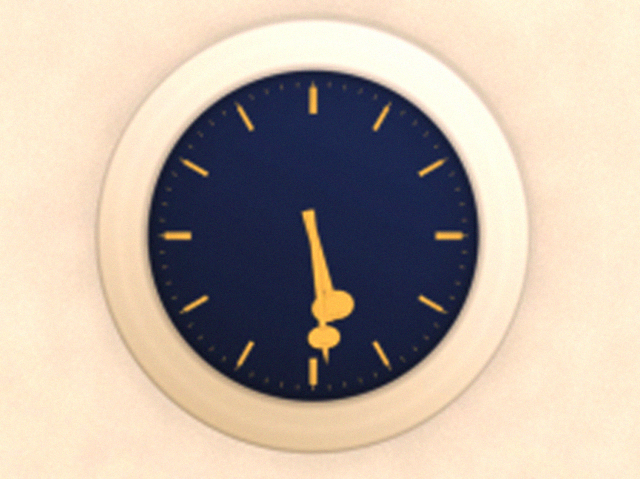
5:29
